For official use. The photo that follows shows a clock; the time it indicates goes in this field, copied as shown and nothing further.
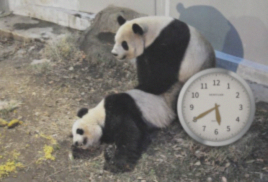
5:40
